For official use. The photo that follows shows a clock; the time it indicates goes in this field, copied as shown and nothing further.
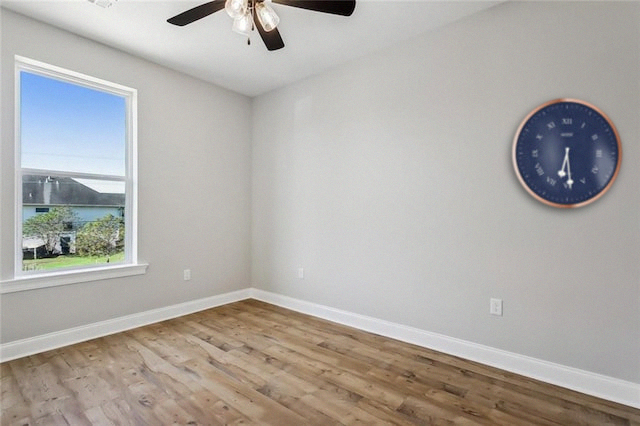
6:29
